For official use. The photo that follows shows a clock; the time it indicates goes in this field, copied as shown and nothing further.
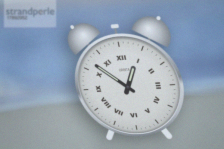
12:52
